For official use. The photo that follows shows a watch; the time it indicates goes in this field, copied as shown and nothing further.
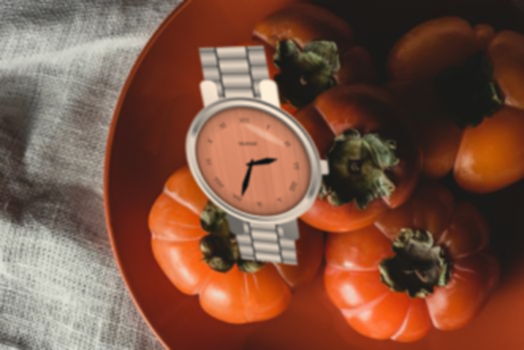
2:34
